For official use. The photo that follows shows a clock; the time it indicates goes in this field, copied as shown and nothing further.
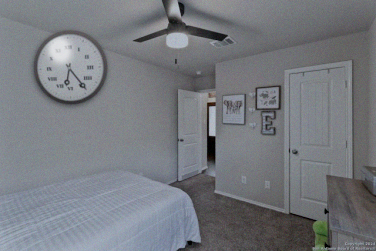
6:24
